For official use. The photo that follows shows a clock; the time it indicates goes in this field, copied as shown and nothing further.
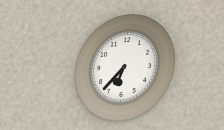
6:37
